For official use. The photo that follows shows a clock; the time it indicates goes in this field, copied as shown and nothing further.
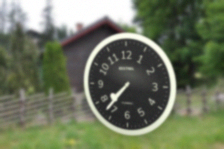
7:37
